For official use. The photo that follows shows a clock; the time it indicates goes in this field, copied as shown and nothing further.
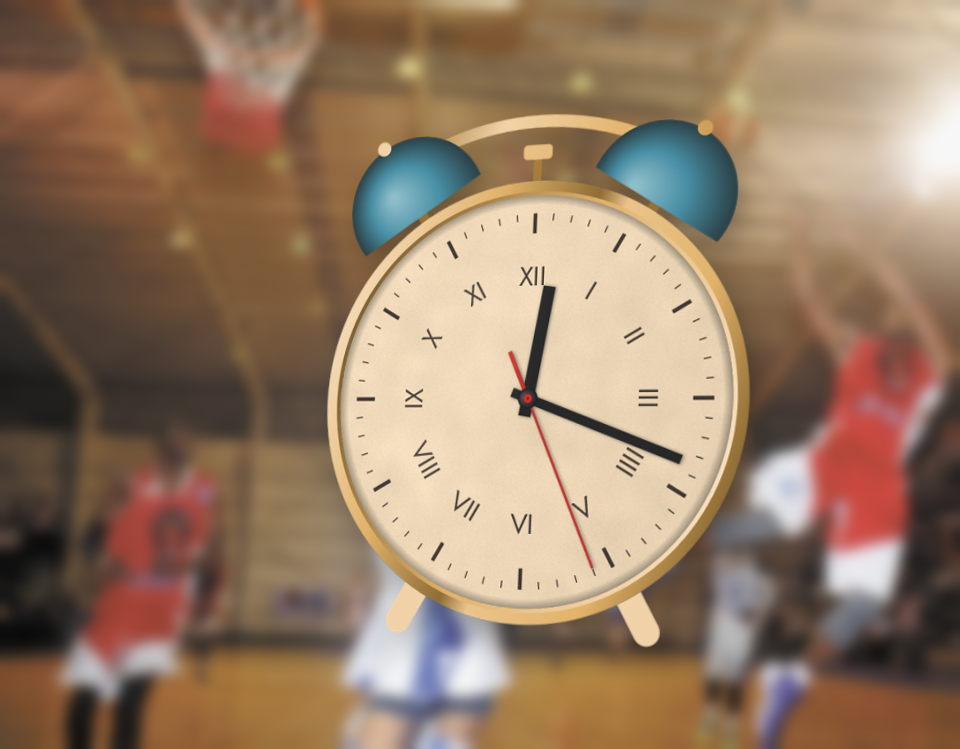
12:18:26
